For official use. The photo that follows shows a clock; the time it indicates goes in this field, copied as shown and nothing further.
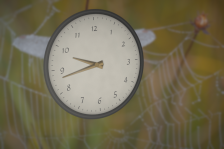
9:43
